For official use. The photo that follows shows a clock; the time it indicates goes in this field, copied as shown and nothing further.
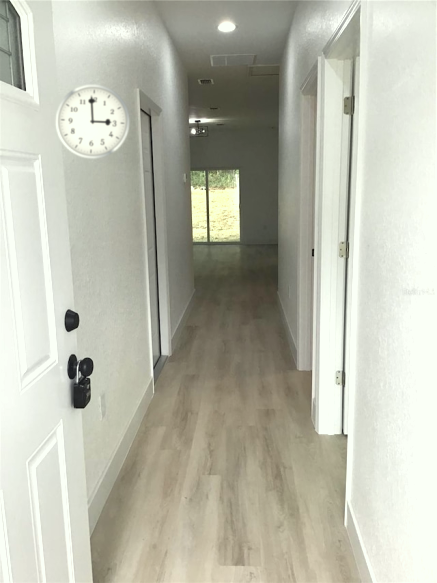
2:59
